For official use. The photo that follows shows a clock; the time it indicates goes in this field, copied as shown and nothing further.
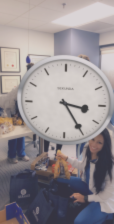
3:25
